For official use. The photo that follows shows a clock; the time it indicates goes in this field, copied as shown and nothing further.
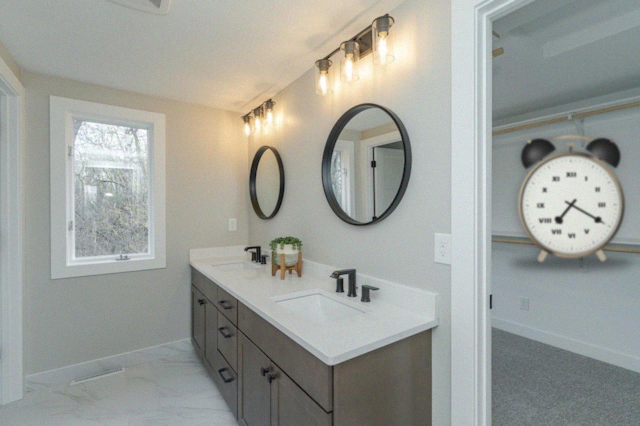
7:20
